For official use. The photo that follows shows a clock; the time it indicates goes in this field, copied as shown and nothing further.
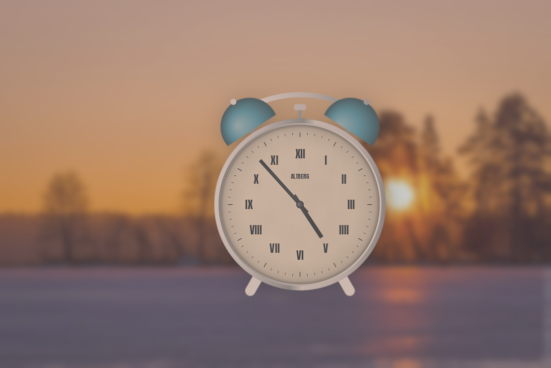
4:53
